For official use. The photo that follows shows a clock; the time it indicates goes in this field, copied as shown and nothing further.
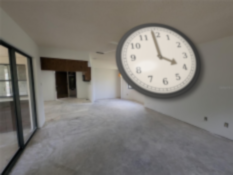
3:59
